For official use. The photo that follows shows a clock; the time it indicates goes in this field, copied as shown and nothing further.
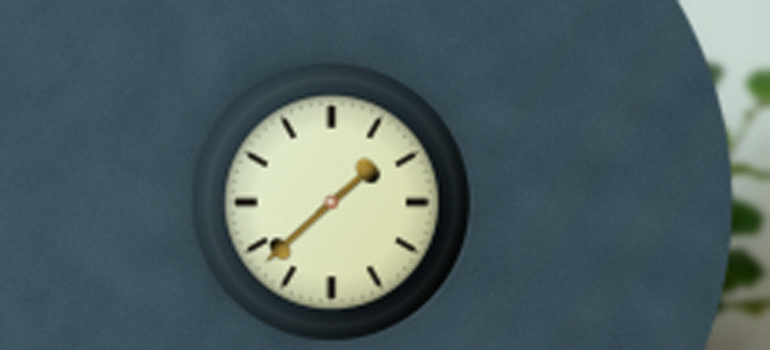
1:38
